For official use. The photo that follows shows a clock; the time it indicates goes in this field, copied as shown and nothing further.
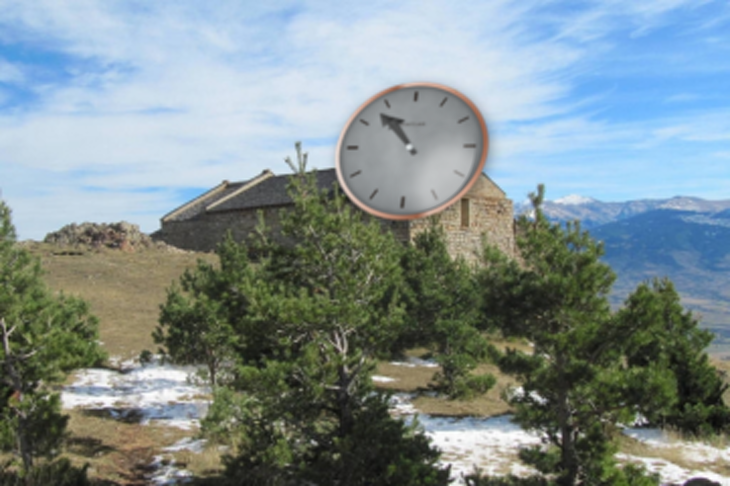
10:53
